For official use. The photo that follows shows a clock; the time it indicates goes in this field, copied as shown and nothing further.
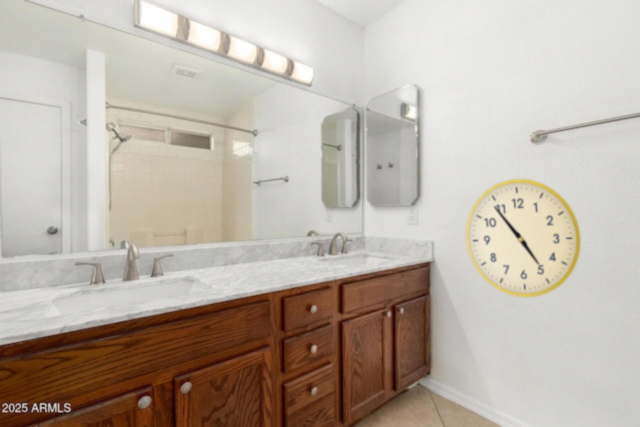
4:54
